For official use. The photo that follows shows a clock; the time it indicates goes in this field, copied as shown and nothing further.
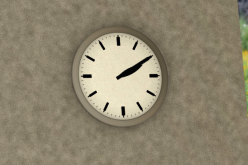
2:10
